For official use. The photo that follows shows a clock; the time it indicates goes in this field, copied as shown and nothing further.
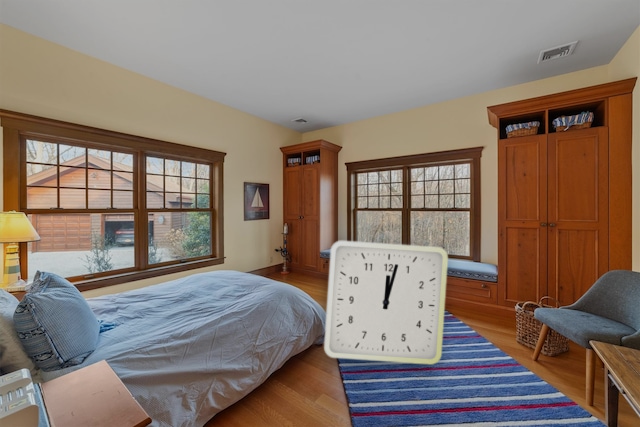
12:02
